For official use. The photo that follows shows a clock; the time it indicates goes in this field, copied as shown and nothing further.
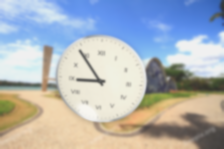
8:54
